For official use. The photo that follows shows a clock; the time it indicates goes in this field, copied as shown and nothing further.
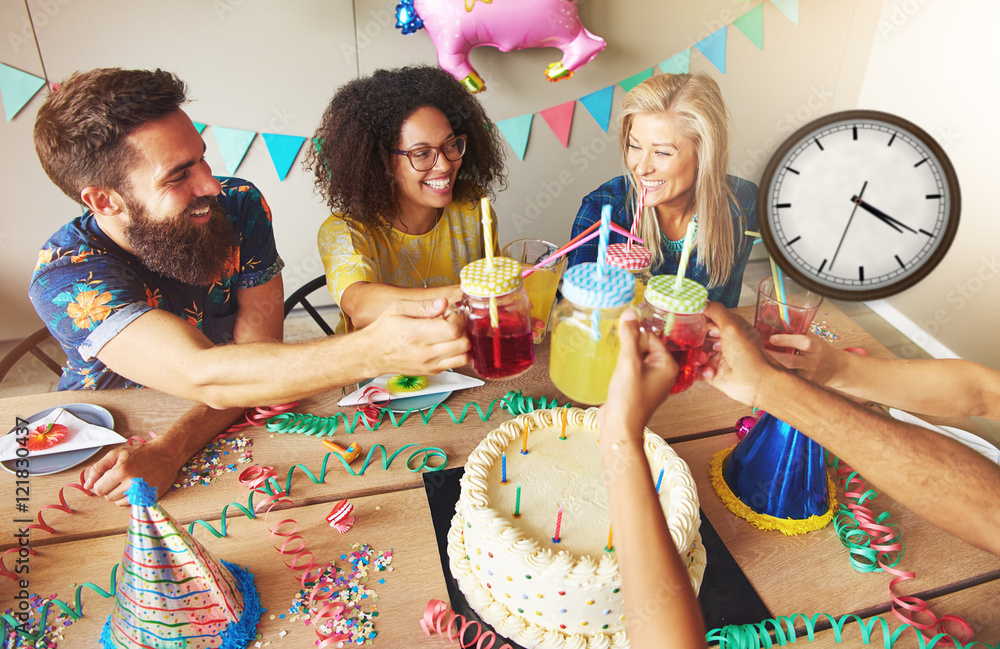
4:20:34
